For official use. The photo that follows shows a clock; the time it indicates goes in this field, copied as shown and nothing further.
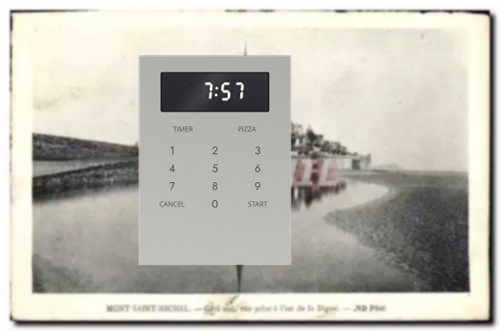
7:57
